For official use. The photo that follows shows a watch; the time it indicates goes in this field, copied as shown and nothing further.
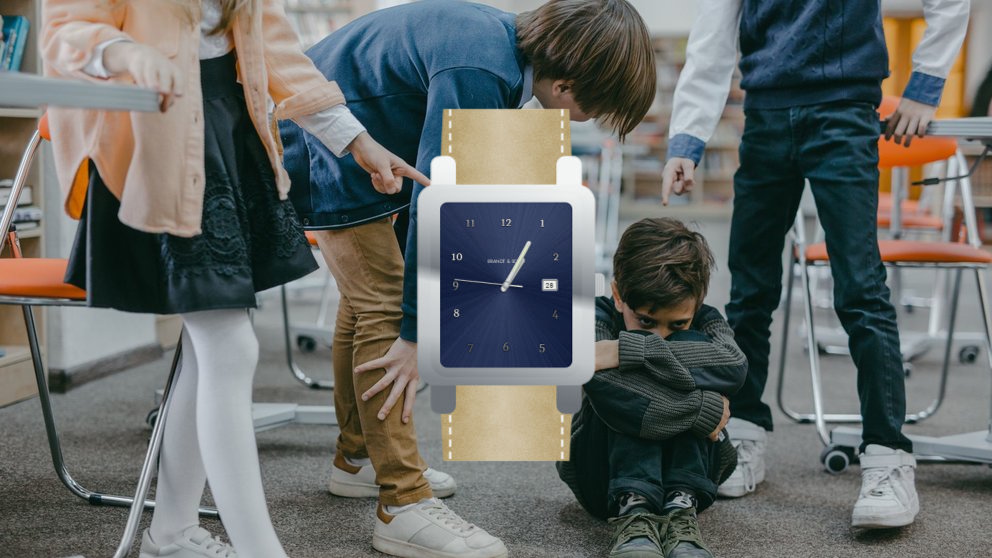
1:04:46
